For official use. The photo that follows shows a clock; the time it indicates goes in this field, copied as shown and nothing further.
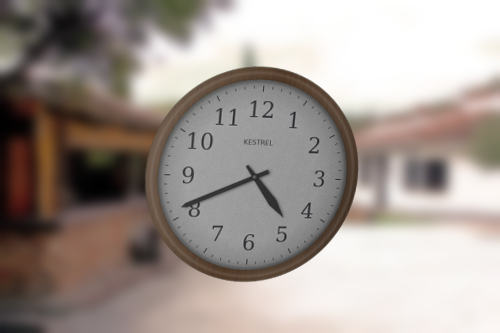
4:41
